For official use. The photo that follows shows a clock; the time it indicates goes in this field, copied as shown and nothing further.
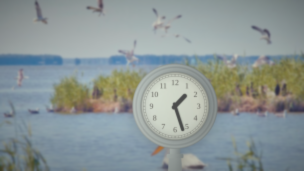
1:27
